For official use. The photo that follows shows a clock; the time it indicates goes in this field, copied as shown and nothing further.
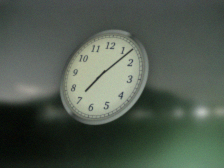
7:07
